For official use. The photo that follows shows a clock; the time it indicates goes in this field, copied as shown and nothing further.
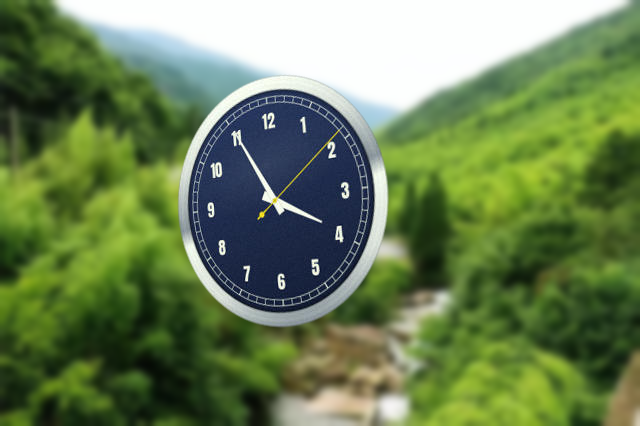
3:55:09
